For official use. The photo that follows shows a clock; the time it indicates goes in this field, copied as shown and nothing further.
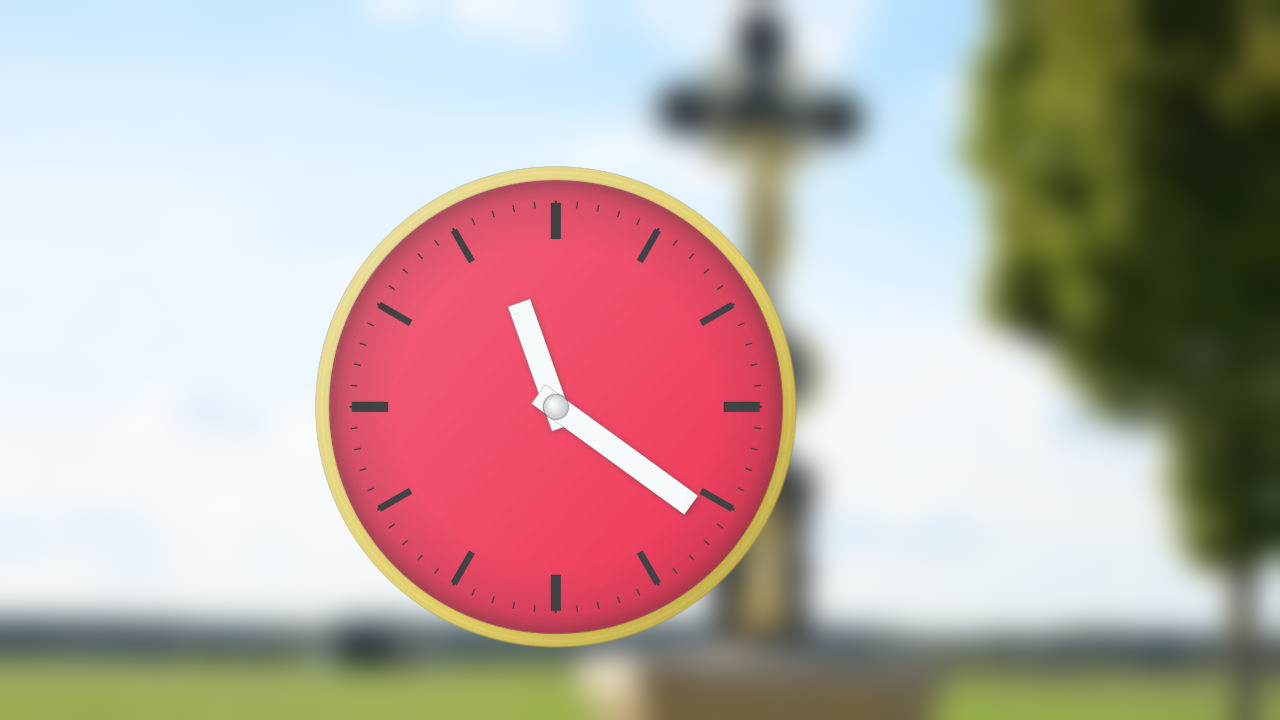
11:21
